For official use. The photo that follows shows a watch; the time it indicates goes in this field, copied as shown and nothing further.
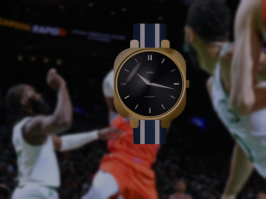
10:17
